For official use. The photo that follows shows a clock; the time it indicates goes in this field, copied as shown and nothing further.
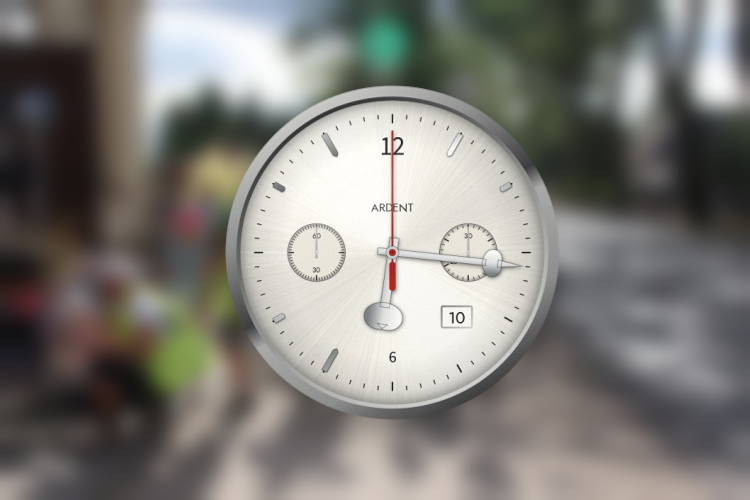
6:16
